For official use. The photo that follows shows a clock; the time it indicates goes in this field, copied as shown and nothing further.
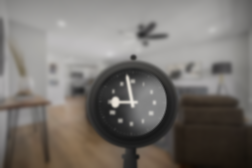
8:58
